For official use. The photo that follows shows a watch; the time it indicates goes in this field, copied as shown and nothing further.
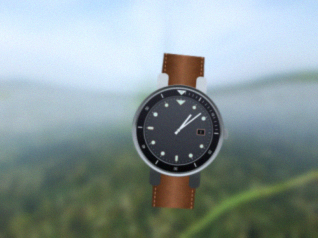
1:08
